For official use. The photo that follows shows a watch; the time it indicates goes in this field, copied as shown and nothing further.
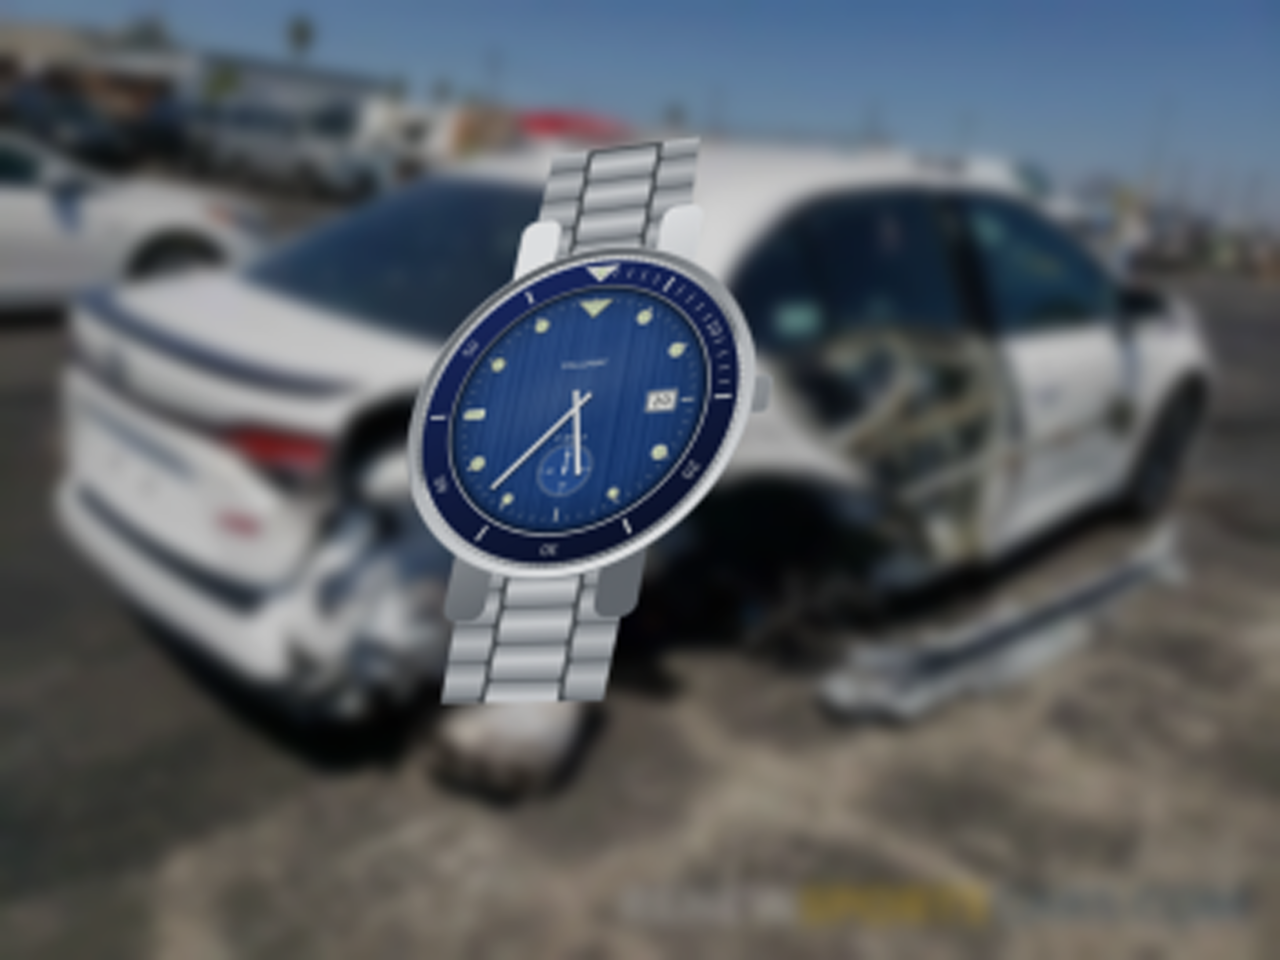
5:37
